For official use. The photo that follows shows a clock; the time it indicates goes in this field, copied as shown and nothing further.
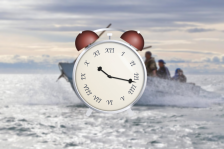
10:17
